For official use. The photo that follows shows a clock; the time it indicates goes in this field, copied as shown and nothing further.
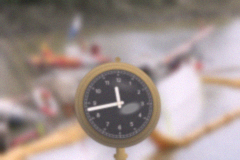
11:43
